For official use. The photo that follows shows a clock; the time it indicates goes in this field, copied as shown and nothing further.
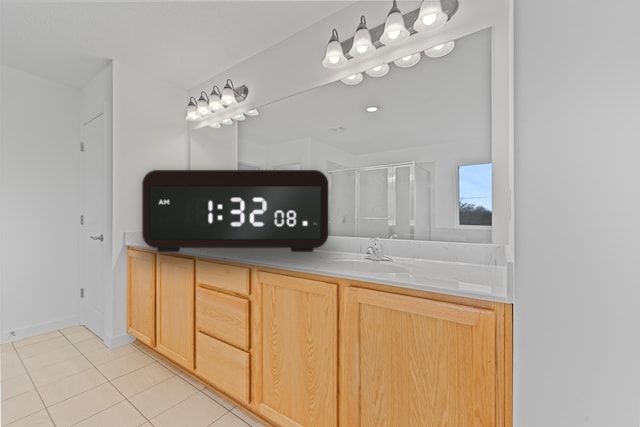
1:32:08
